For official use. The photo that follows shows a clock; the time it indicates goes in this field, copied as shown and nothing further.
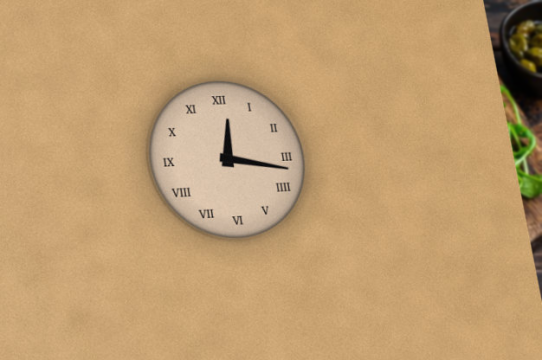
12:17
